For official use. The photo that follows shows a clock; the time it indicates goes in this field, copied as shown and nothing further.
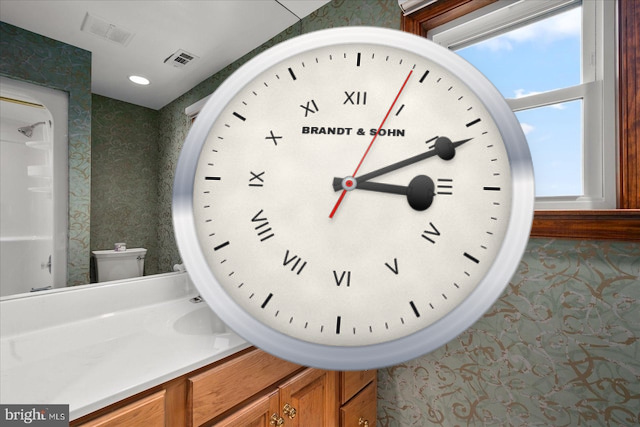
3:11:04
